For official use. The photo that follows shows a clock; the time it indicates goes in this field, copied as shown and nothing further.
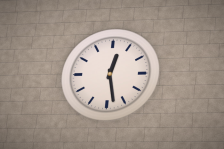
12:28
